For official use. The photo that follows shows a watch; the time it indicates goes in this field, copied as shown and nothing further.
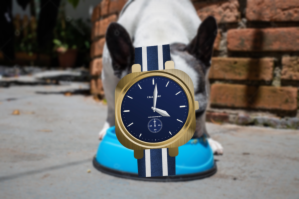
4:01
